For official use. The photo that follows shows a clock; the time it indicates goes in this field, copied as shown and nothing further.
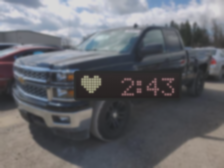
2:43
